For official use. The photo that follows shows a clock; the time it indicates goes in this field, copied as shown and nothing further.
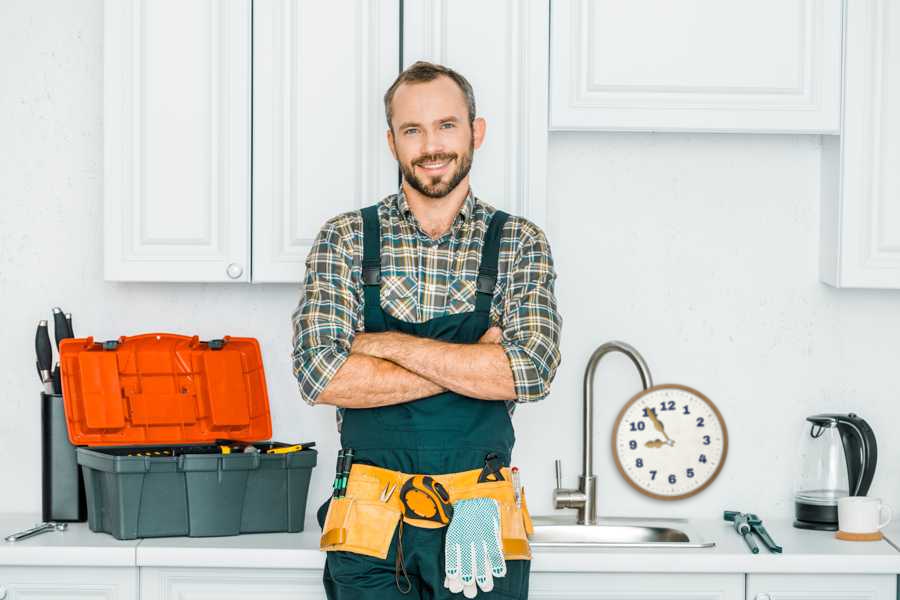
8:55
